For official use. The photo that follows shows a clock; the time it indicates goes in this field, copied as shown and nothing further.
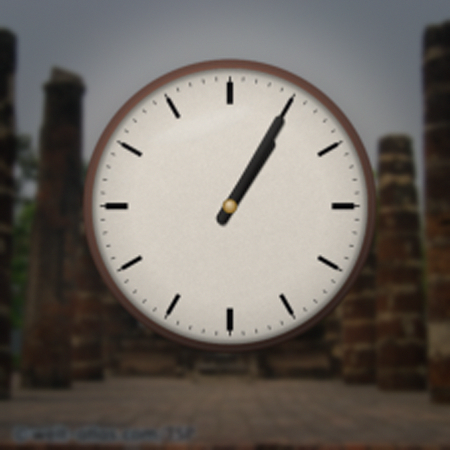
1:05
